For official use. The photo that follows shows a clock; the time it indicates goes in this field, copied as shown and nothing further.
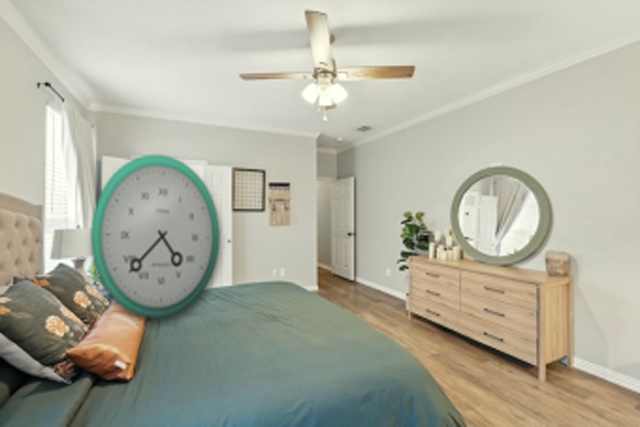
4:38
